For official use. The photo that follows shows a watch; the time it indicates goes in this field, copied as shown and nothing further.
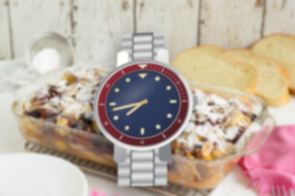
7:43
